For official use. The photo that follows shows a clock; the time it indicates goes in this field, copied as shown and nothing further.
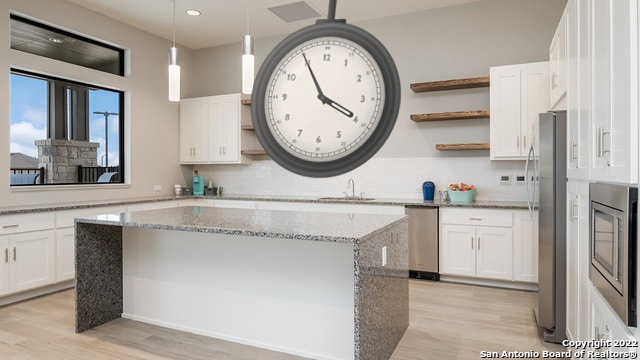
3:55
